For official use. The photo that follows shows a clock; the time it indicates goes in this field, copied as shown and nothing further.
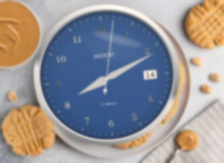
8:11:02
